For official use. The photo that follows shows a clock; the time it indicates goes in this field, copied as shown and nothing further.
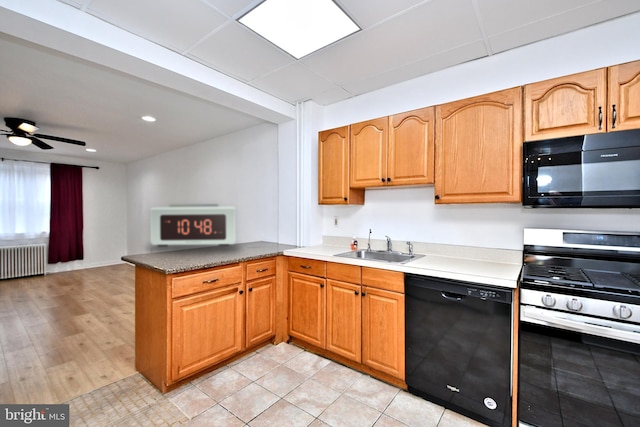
10:48
